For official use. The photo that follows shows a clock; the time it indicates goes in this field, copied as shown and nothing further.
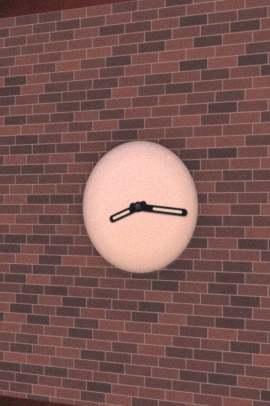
8:16
